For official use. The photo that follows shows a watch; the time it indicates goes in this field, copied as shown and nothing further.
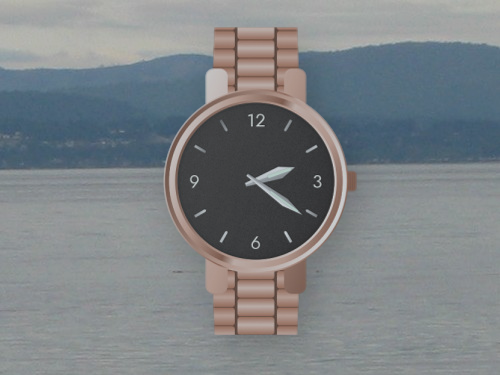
2:21
